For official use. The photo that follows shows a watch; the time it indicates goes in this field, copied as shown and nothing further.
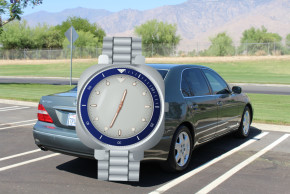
12:34
